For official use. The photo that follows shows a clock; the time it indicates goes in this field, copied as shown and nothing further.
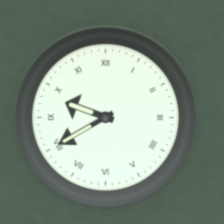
9:40
